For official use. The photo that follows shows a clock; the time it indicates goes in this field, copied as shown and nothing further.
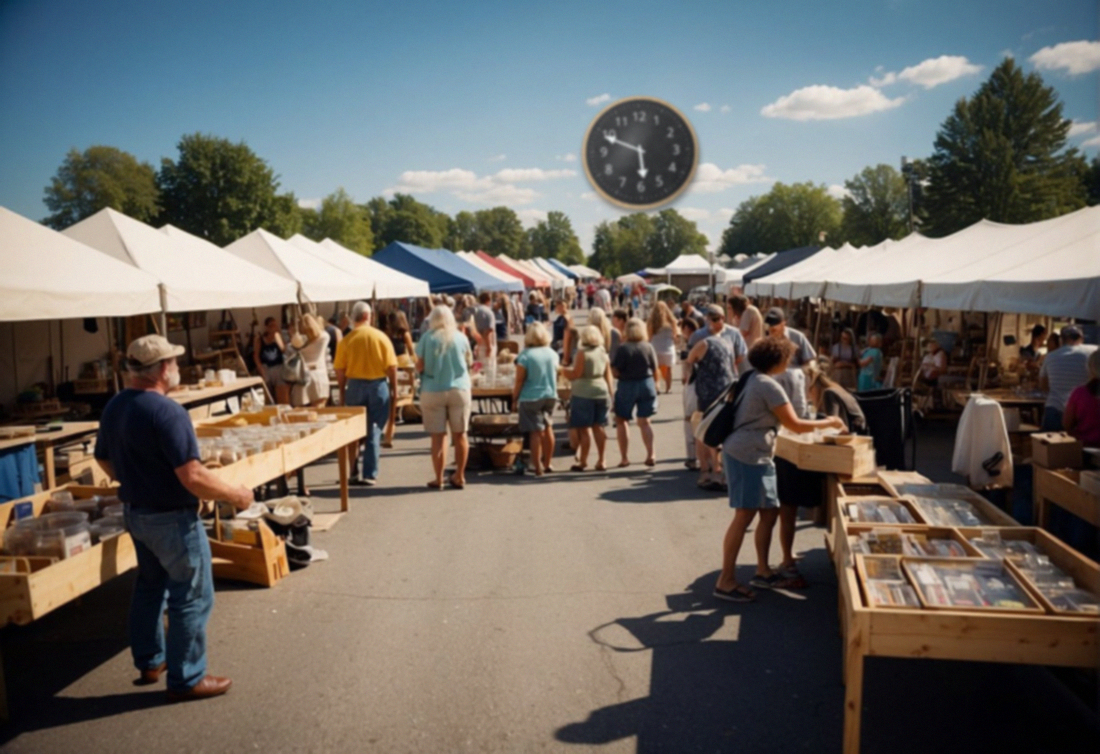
5:49
